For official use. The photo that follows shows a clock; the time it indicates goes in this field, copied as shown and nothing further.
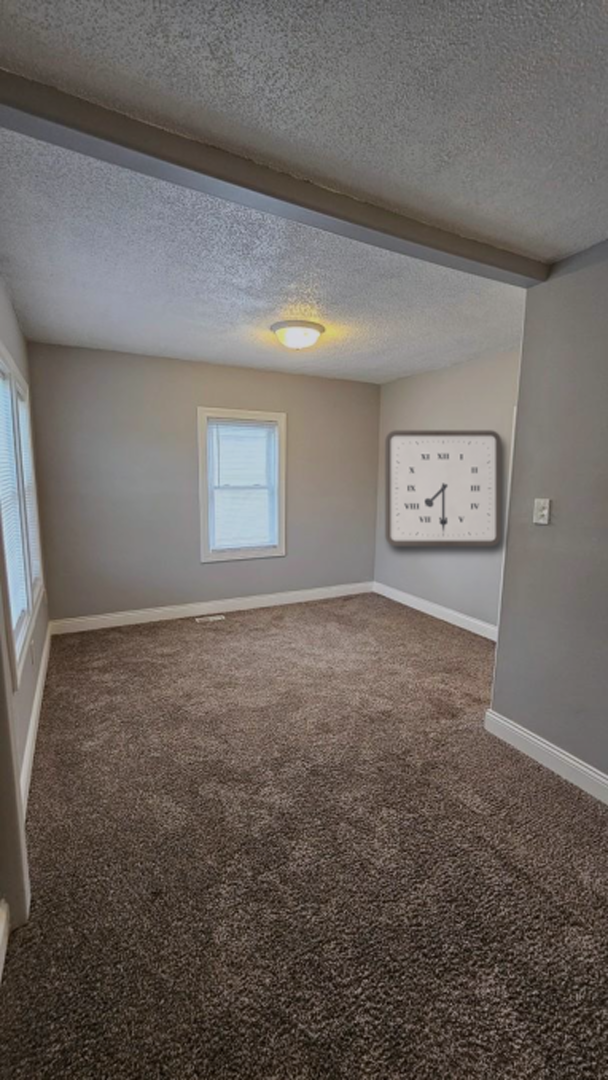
7:30
